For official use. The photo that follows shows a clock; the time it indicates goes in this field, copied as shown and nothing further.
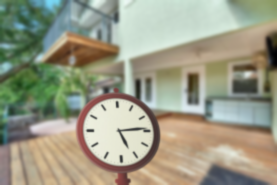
5:14
